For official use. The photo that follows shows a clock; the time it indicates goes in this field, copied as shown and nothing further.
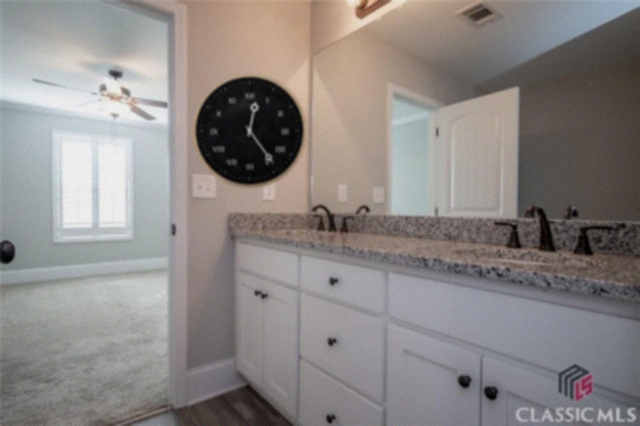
12:24
